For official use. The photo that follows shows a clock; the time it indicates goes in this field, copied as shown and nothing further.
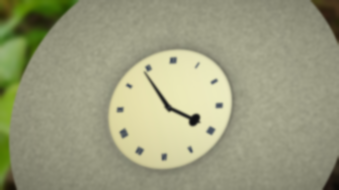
3:54
